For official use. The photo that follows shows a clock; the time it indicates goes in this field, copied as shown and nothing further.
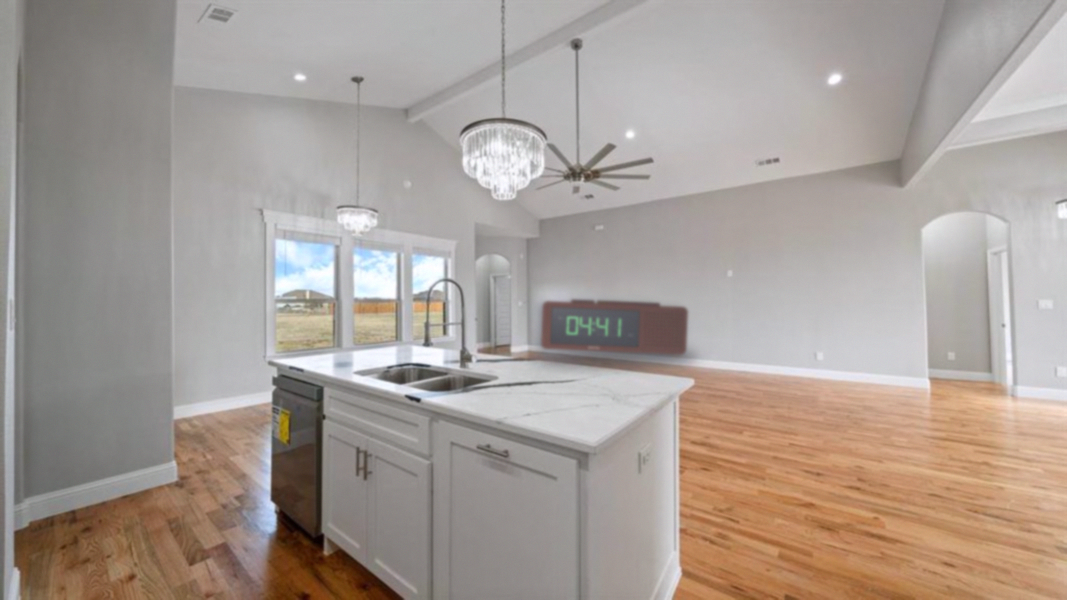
4:41
